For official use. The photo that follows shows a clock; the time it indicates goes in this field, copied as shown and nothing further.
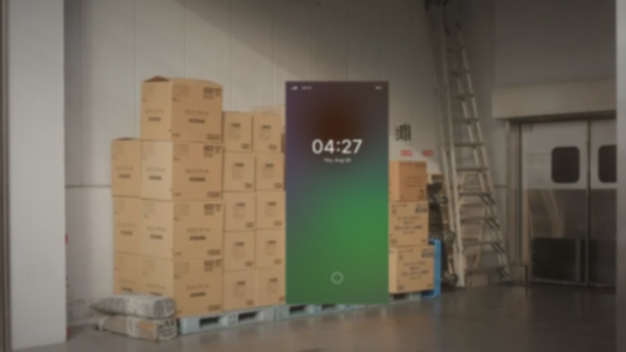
4:27
